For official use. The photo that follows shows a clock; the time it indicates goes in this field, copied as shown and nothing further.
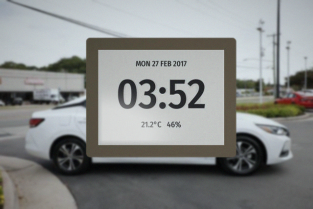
3:52
